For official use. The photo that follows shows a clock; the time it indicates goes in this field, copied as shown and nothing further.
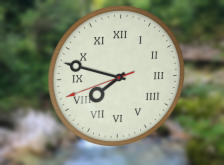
7:47:42
